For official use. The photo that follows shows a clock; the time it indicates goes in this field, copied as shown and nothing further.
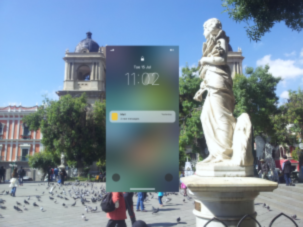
11:02
